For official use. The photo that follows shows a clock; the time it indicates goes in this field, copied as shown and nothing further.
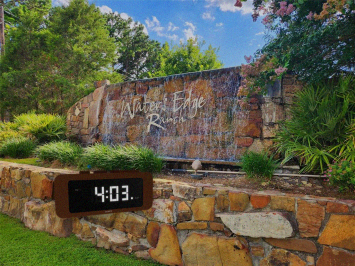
4:03
